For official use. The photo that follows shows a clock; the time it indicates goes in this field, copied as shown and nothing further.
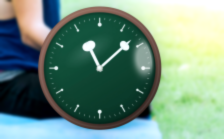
11:08
